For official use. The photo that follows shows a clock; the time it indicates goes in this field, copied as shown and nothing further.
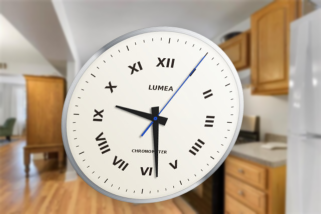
9:28:05
